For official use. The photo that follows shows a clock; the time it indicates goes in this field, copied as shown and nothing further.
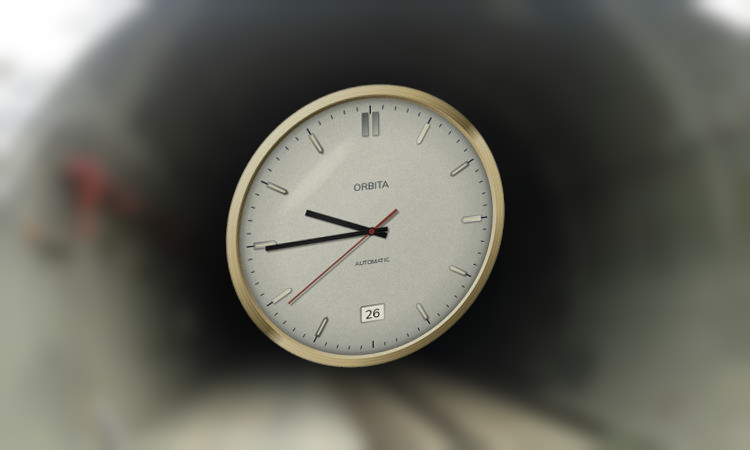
9:44:39
